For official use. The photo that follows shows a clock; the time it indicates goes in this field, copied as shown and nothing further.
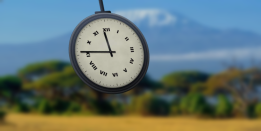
11:46
